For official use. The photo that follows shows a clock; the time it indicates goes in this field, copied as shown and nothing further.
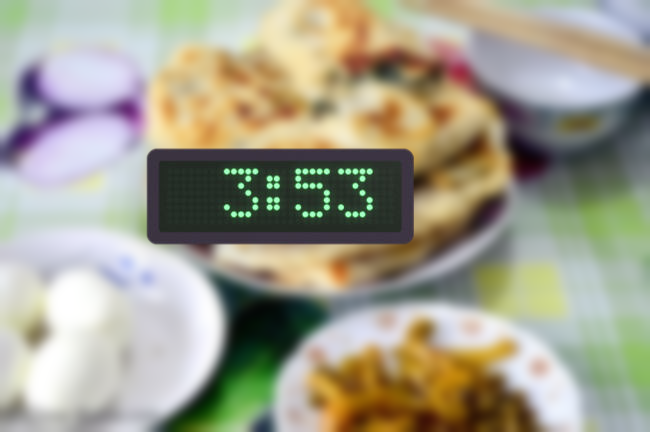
3:53
